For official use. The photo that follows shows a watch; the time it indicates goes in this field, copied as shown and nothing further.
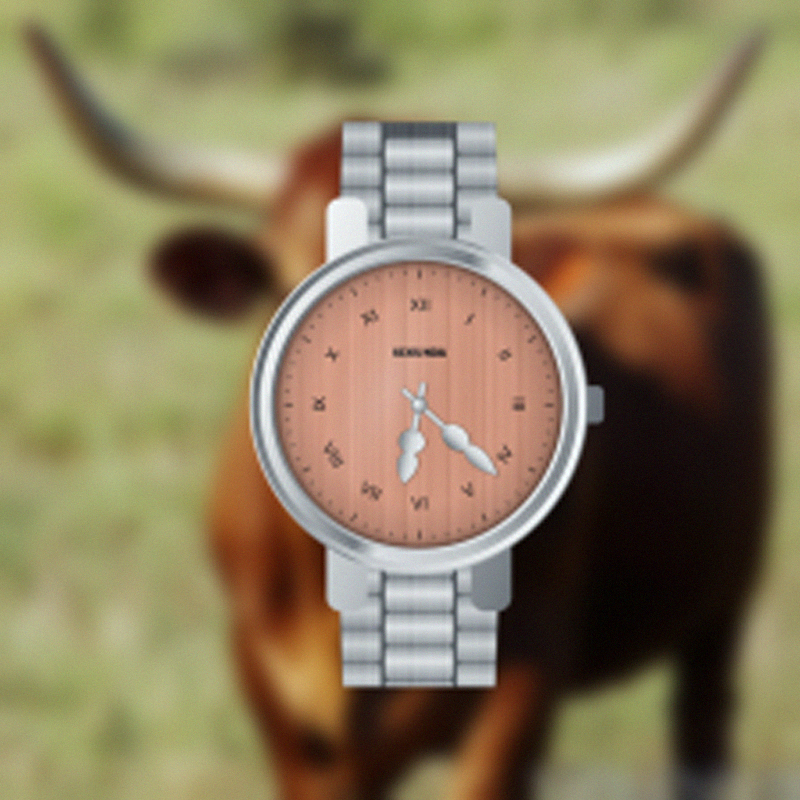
6:22
